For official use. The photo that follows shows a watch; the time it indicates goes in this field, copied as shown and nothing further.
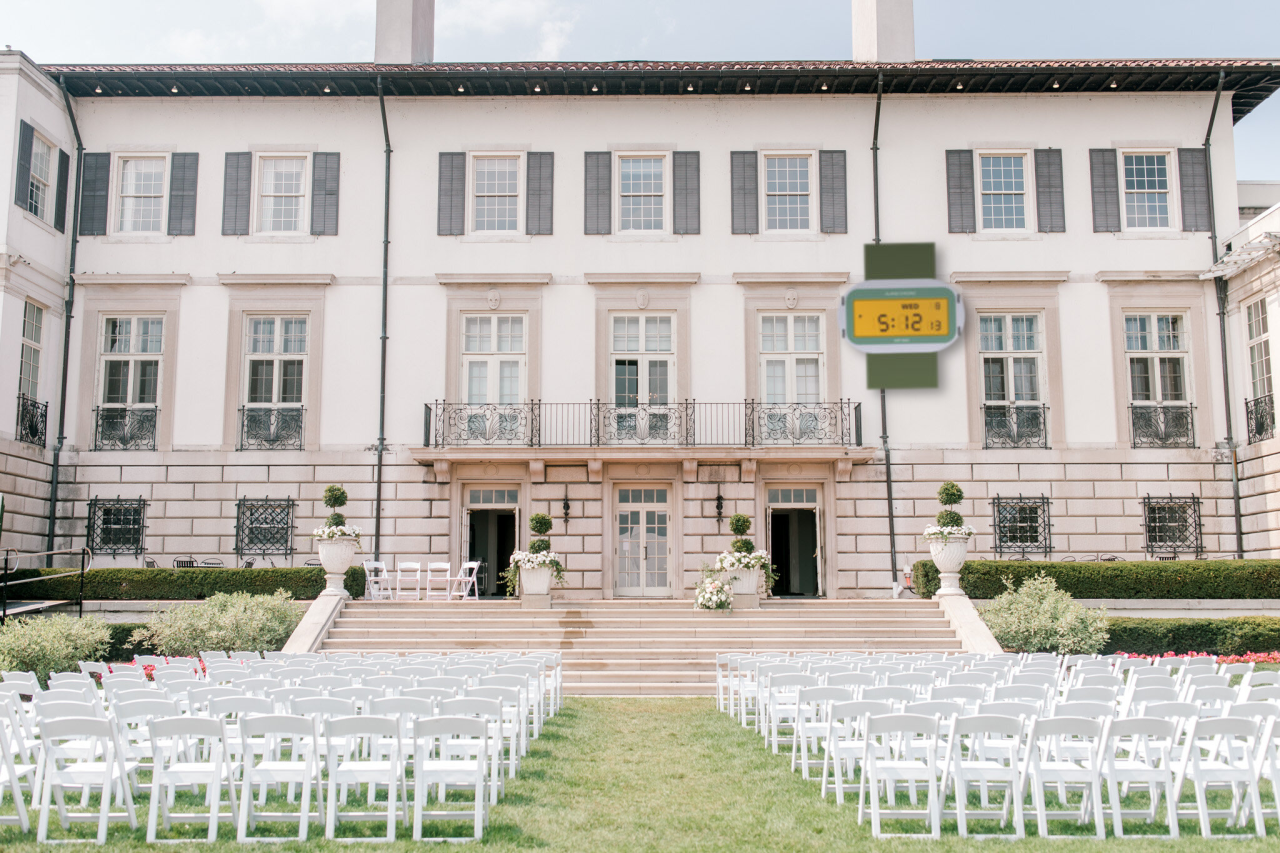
5:12
